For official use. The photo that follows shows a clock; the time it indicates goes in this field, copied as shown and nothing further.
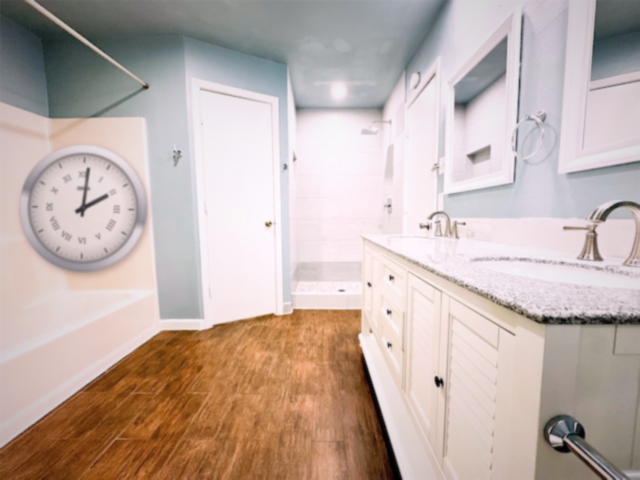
2:01
